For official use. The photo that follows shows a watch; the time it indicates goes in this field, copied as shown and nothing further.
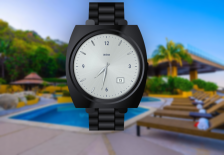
7:32
